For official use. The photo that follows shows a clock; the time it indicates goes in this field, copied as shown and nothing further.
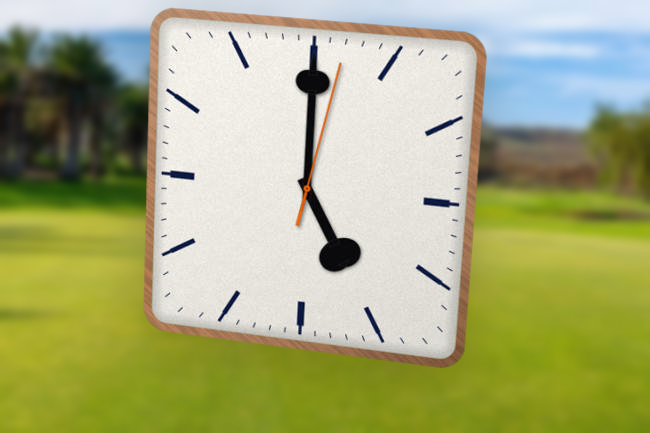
5:00:02
